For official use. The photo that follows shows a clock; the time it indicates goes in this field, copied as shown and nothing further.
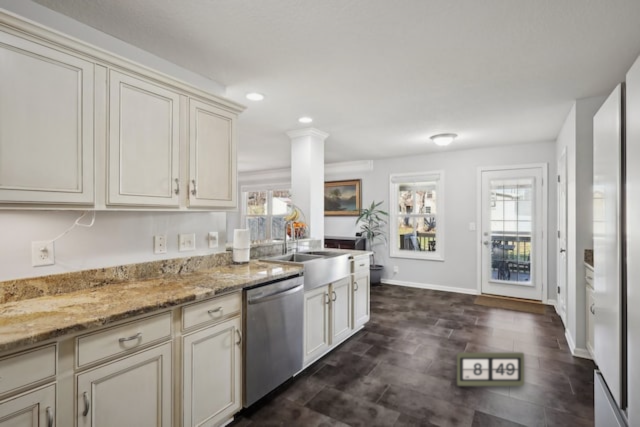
8:49
